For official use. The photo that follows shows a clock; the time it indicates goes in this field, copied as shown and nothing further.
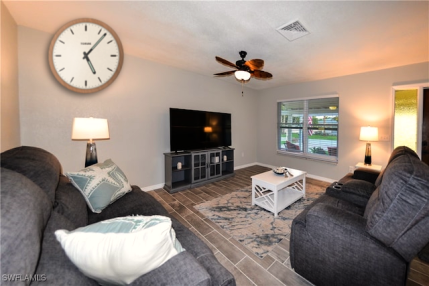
5:07
